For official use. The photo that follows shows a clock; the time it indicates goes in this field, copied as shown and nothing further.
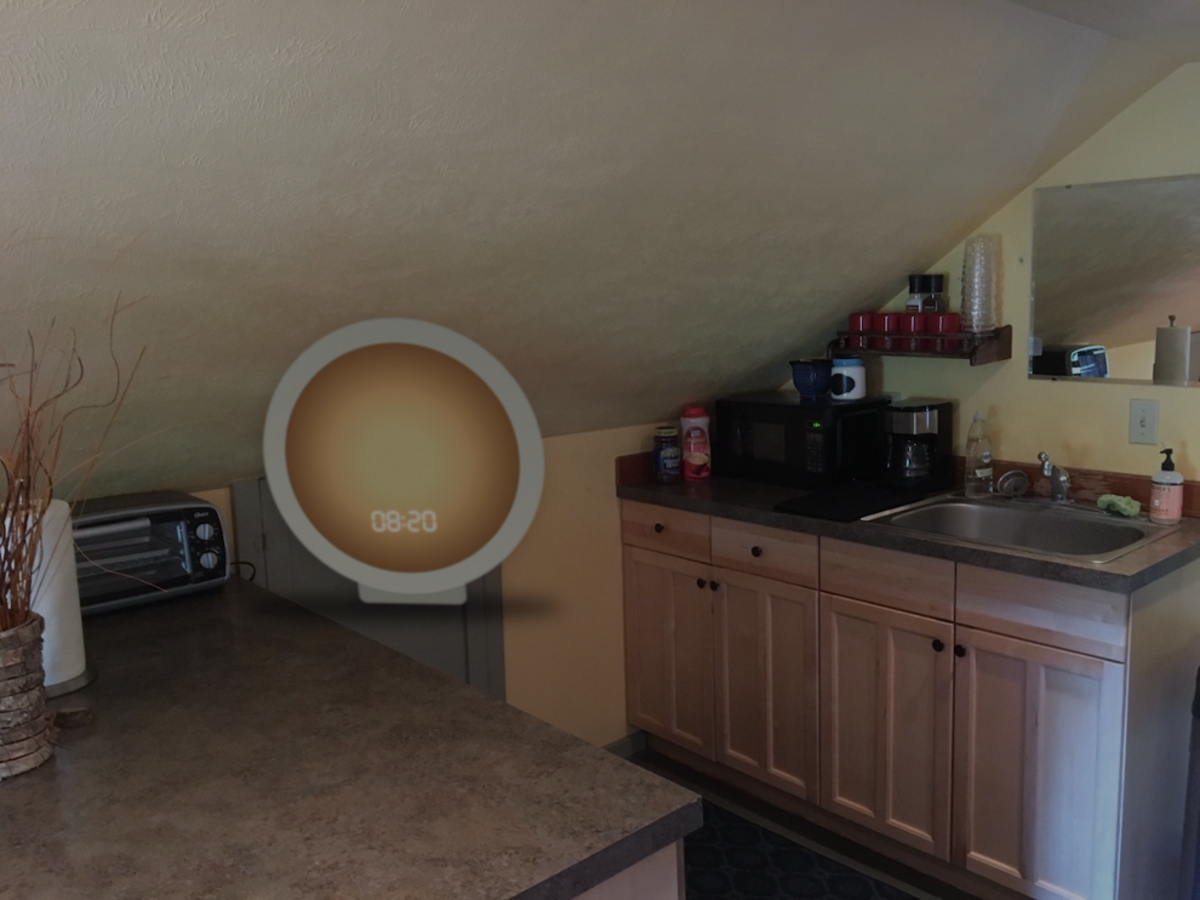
8:20
